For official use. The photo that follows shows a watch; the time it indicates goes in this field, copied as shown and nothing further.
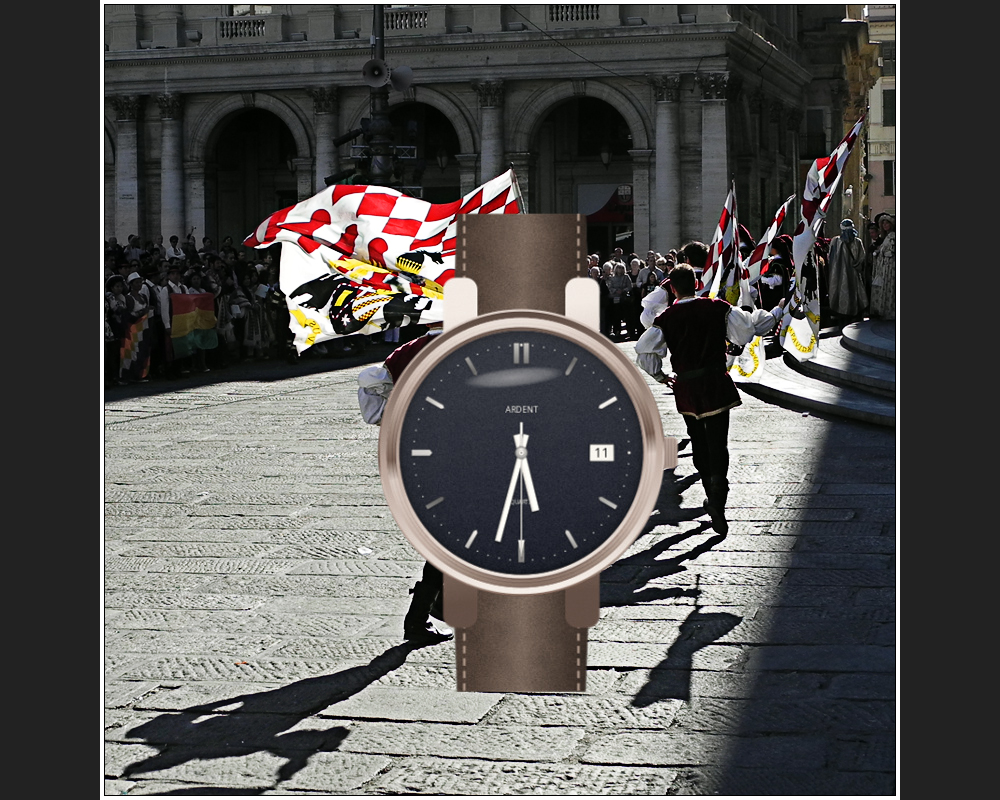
5:32:30
